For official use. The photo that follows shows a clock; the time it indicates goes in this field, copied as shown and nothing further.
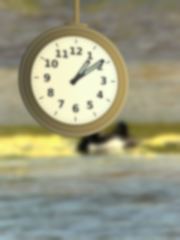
1:09
